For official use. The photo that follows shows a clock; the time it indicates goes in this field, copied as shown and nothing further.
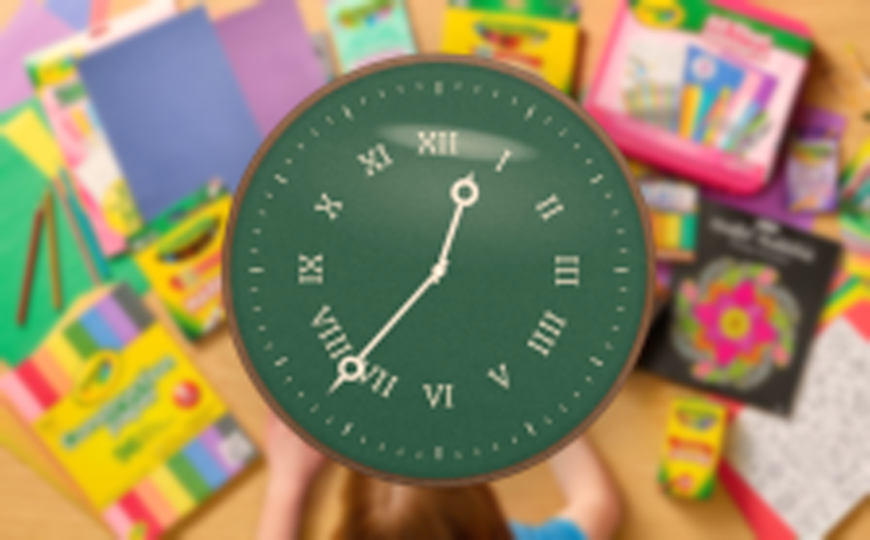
12:37
